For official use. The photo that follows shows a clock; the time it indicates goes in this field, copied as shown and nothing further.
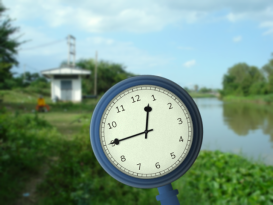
12:45
